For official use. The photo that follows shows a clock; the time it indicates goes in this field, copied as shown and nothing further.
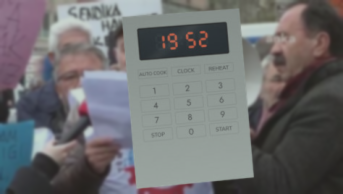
19:52
